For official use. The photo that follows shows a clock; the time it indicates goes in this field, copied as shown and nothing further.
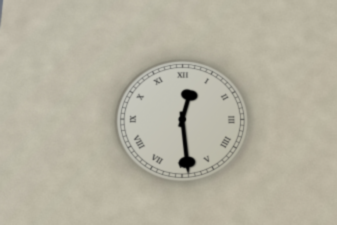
12:29
